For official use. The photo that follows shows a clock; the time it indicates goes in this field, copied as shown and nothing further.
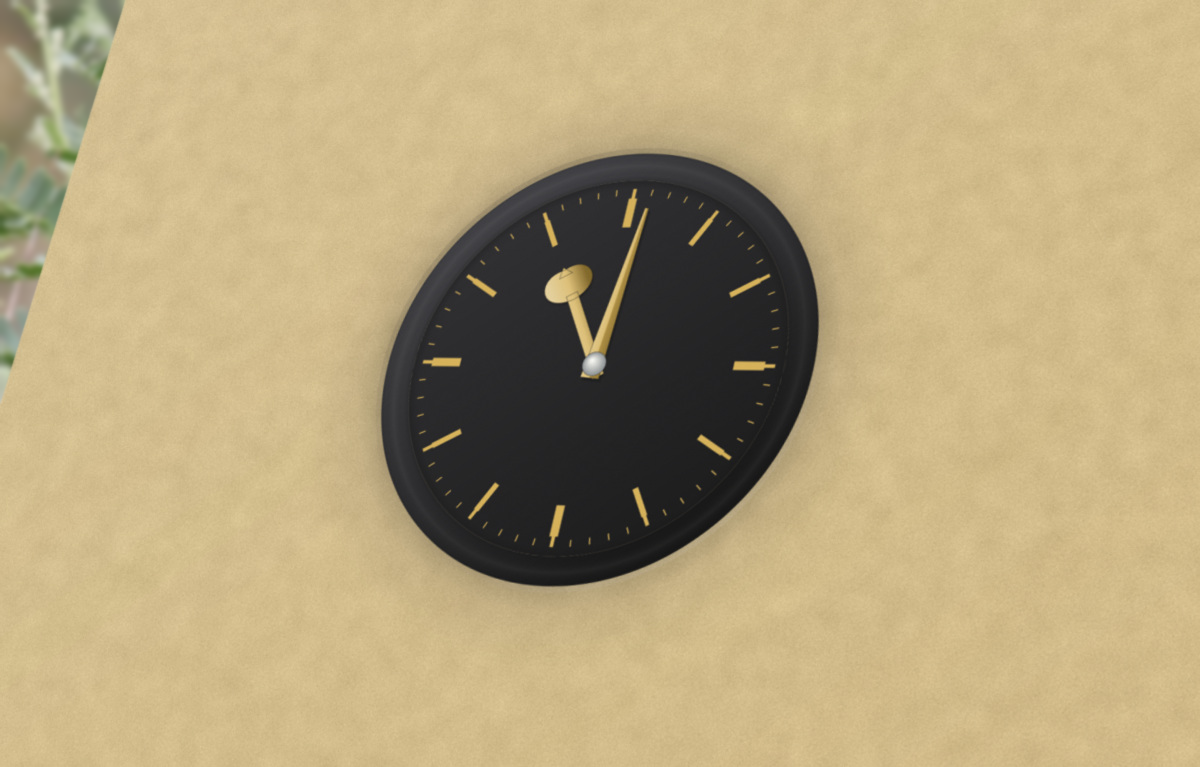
11:01
